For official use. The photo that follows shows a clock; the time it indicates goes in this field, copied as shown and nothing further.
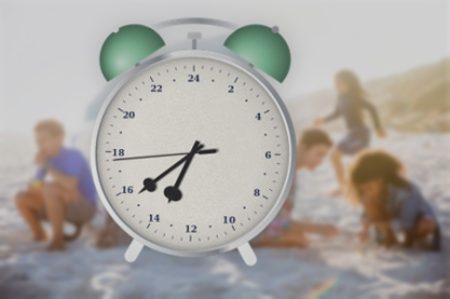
13:38:44
